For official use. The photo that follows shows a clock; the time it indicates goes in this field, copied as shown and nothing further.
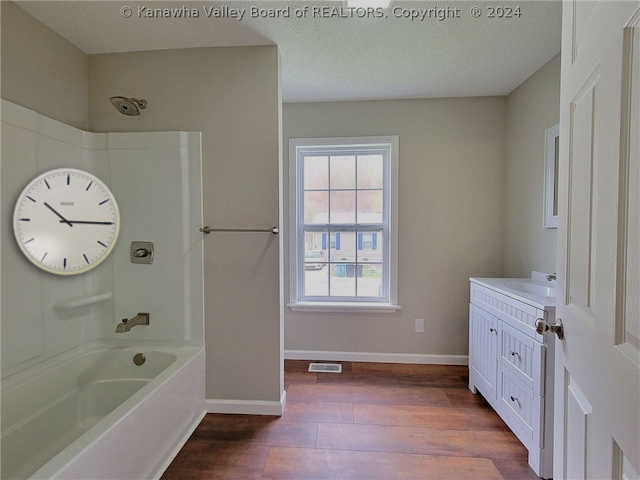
10:15
